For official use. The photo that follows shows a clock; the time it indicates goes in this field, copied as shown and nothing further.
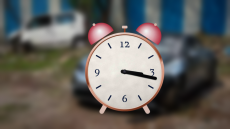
3:17
